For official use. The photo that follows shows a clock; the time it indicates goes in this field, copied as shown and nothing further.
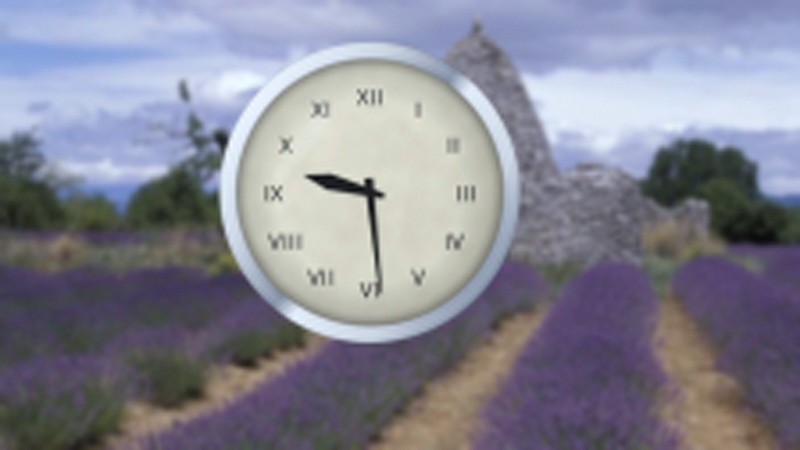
9:29
